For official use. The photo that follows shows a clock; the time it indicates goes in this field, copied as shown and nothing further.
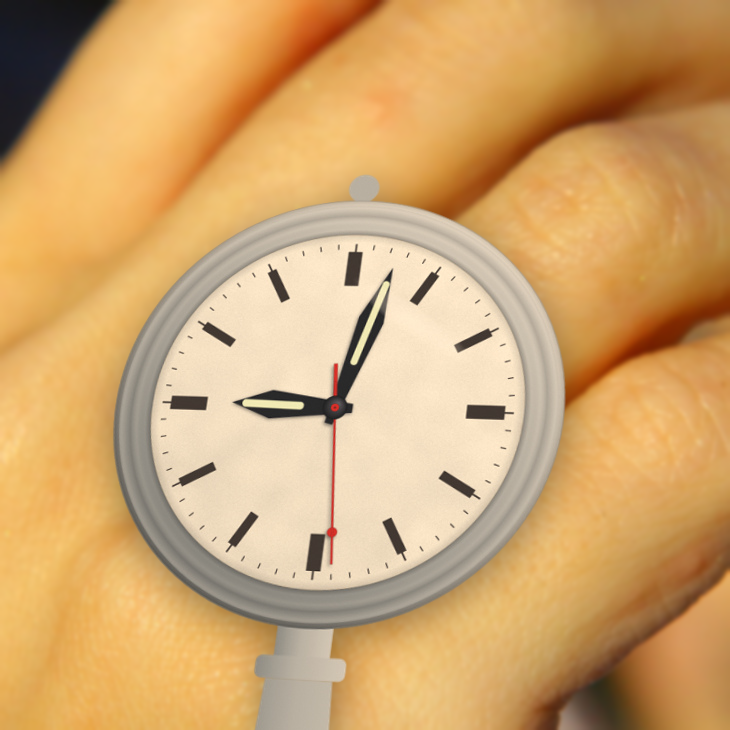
9:02:29
